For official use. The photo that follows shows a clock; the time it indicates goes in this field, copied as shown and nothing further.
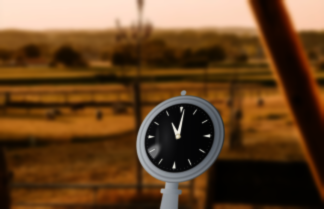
11:01
